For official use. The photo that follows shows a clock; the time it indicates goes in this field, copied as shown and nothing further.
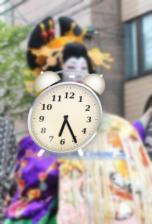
6:25
